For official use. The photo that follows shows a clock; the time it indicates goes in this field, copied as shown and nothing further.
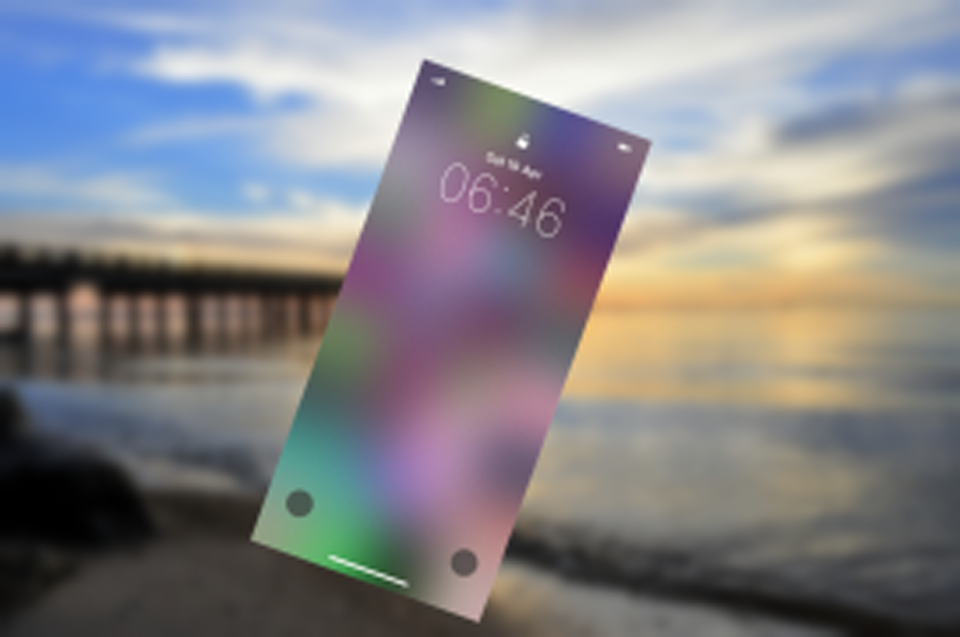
6:46
